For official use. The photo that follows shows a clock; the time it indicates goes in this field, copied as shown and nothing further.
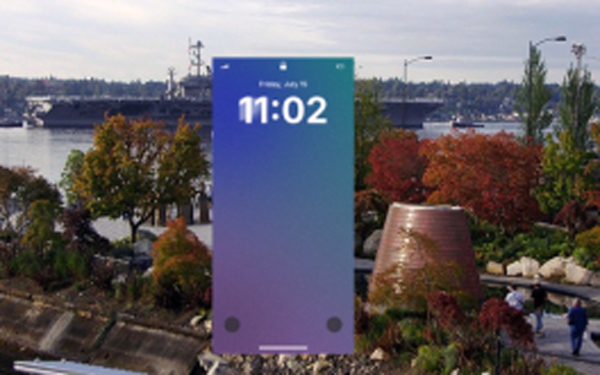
11:02
